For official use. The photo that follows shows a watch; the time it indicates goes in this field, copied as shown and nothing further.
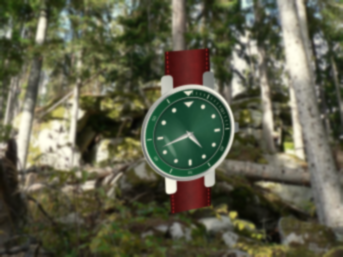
4:42
